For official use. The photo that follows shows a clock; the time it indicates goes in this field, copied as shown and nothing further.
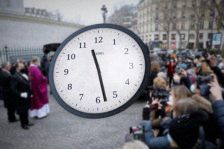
11:28
